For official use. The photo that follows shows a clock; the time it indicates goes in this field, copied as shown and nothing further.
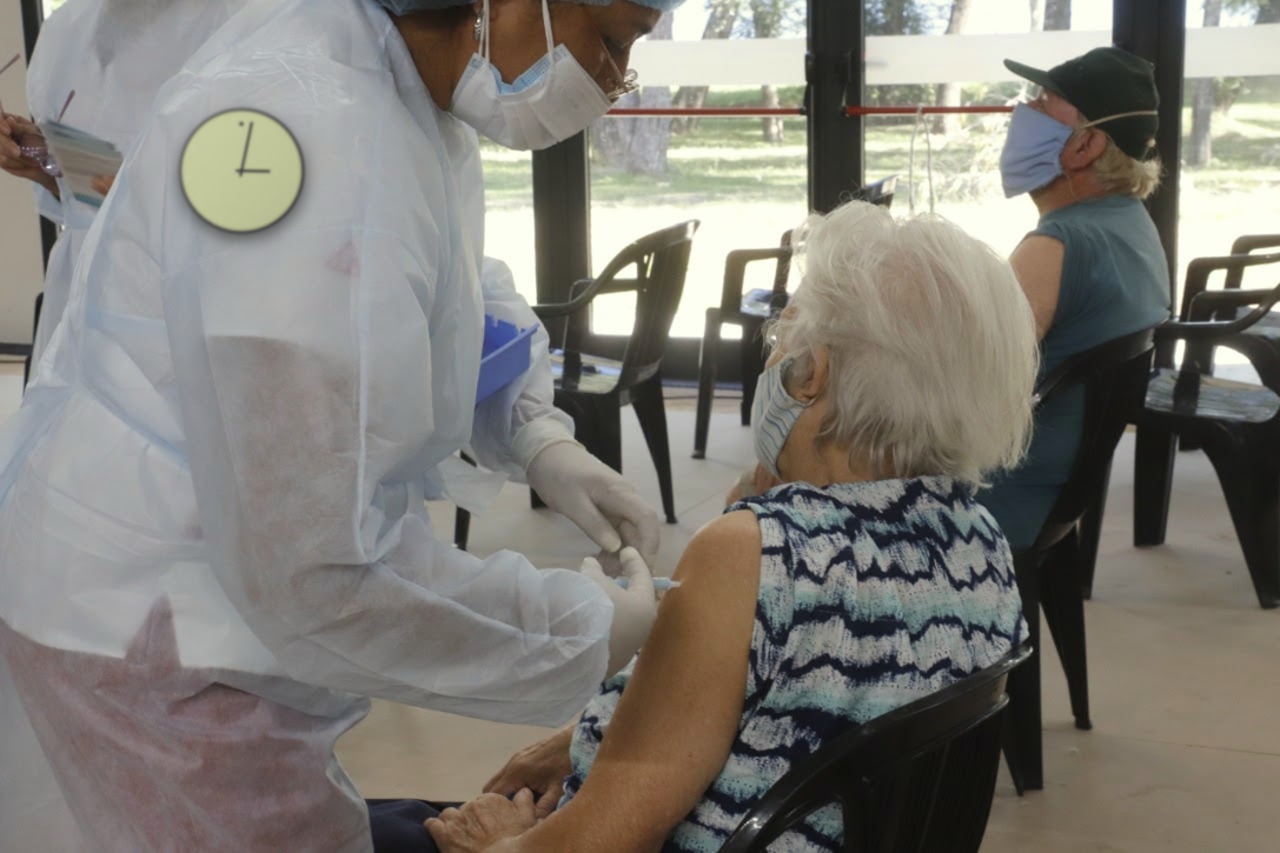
3:02
